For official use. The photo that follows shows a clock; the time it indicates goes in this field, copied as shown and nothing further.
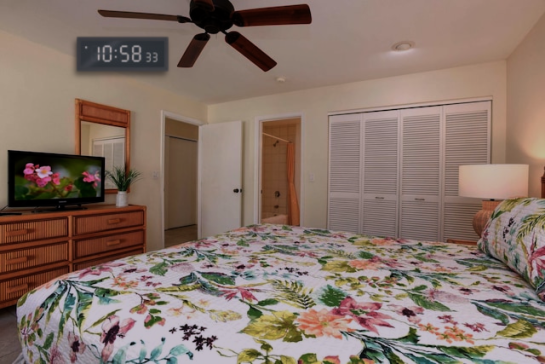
10:58:33
